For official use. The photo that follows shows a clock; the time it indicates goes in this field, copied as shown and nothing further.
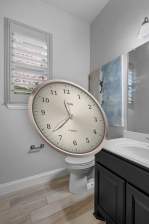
11:38
